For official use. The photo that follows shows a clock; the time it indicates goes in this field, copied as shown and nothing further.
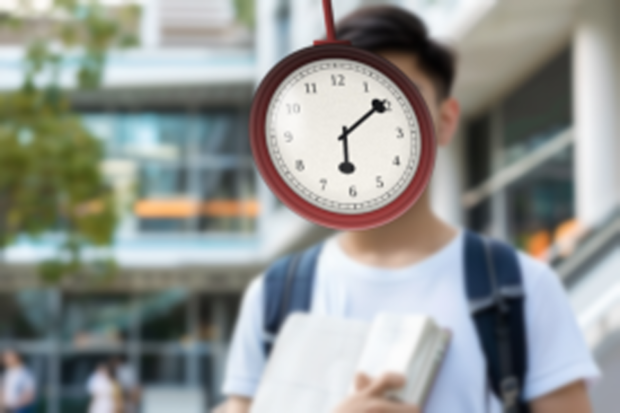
6:09
